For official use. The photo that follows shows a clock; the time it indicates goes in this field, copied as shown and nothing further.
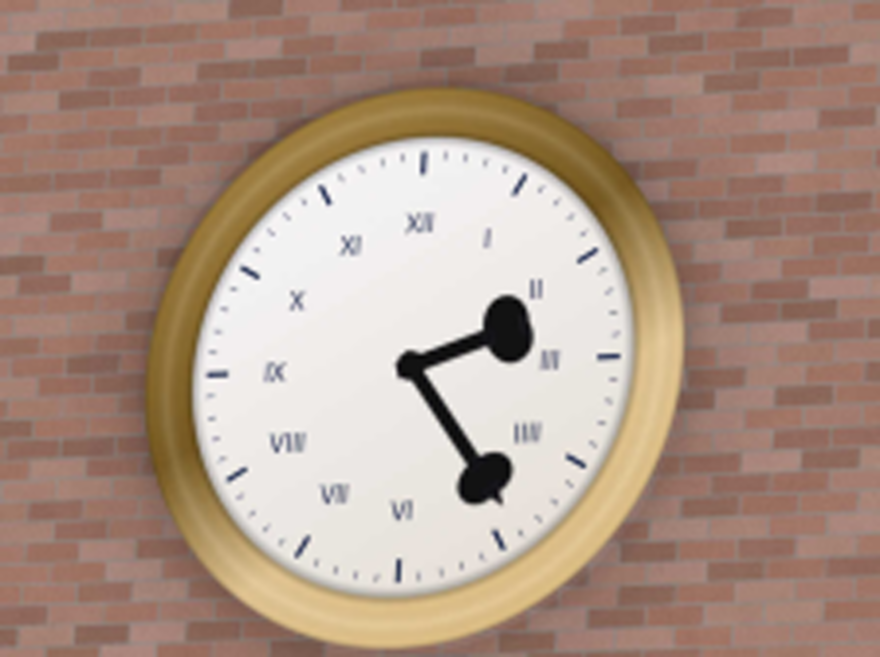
2:24
